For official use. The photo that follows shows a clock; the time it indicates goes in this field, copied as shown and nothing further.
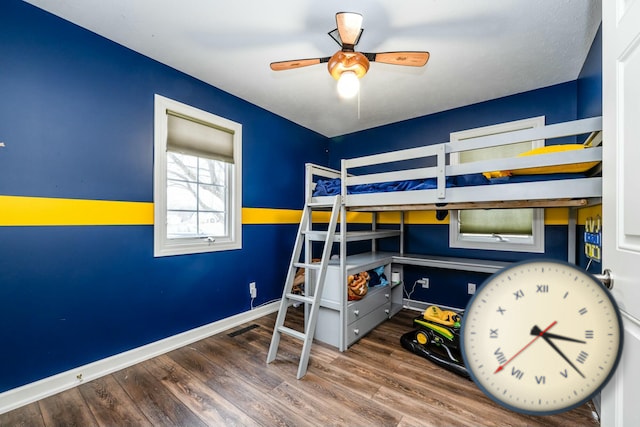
3:22:38
